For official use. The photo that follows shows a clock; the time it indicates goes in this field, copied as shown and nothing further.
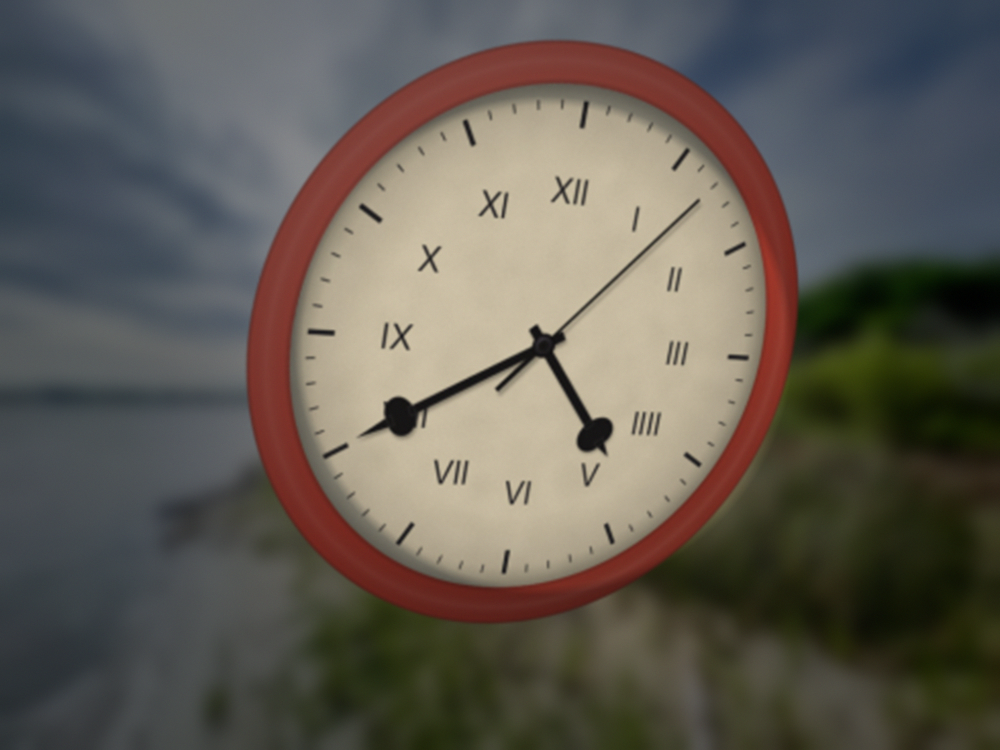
4:40:07
